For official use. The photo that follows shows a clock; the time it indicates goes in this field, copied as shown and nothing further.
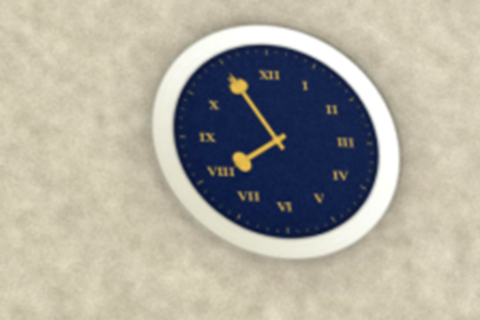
7:55
